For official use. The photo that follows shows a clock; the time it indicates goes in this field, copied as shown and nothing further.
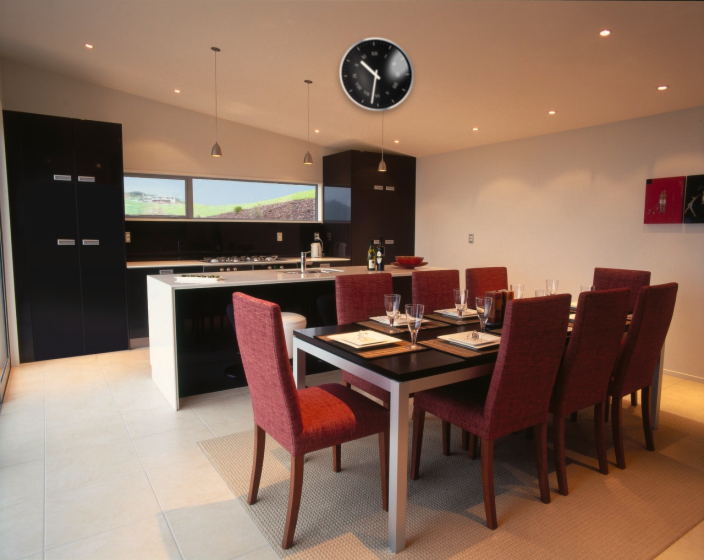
10:32
